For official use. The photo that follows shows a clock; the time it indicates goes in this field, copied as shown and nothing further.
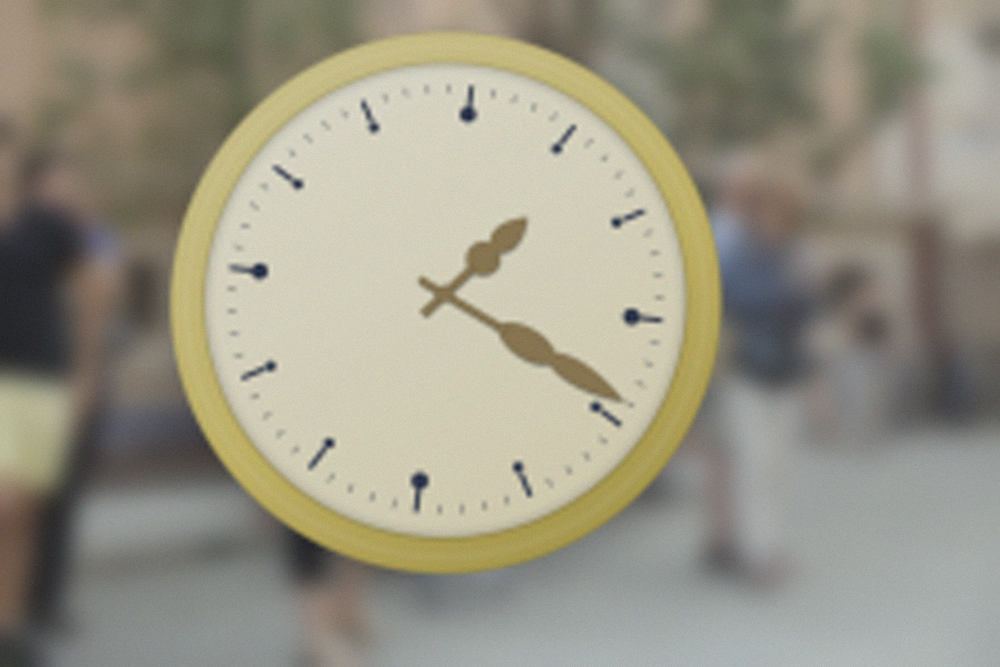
1:19
